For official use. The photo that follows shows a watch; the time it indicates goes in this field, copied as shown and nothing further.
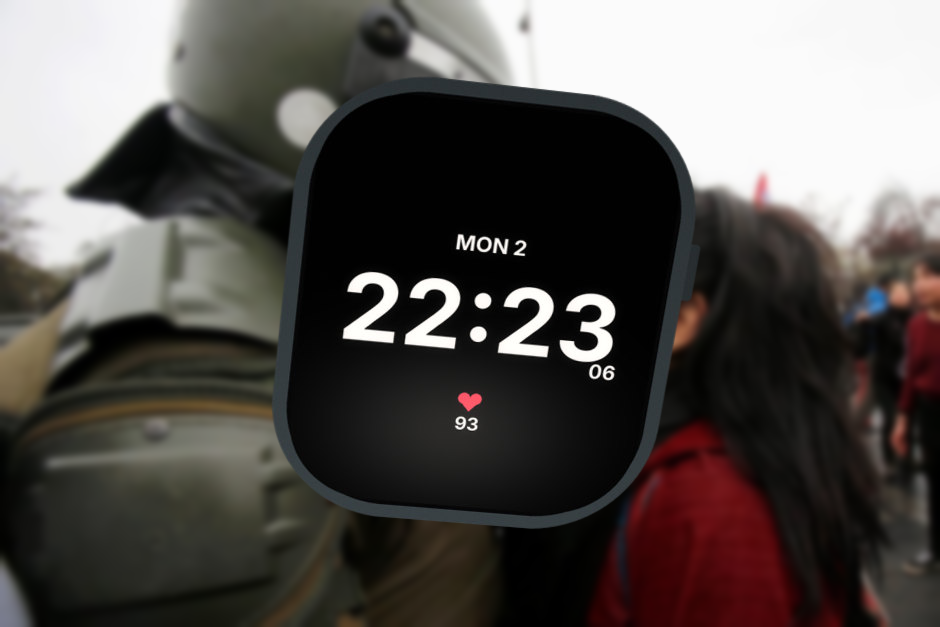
22:23:06
